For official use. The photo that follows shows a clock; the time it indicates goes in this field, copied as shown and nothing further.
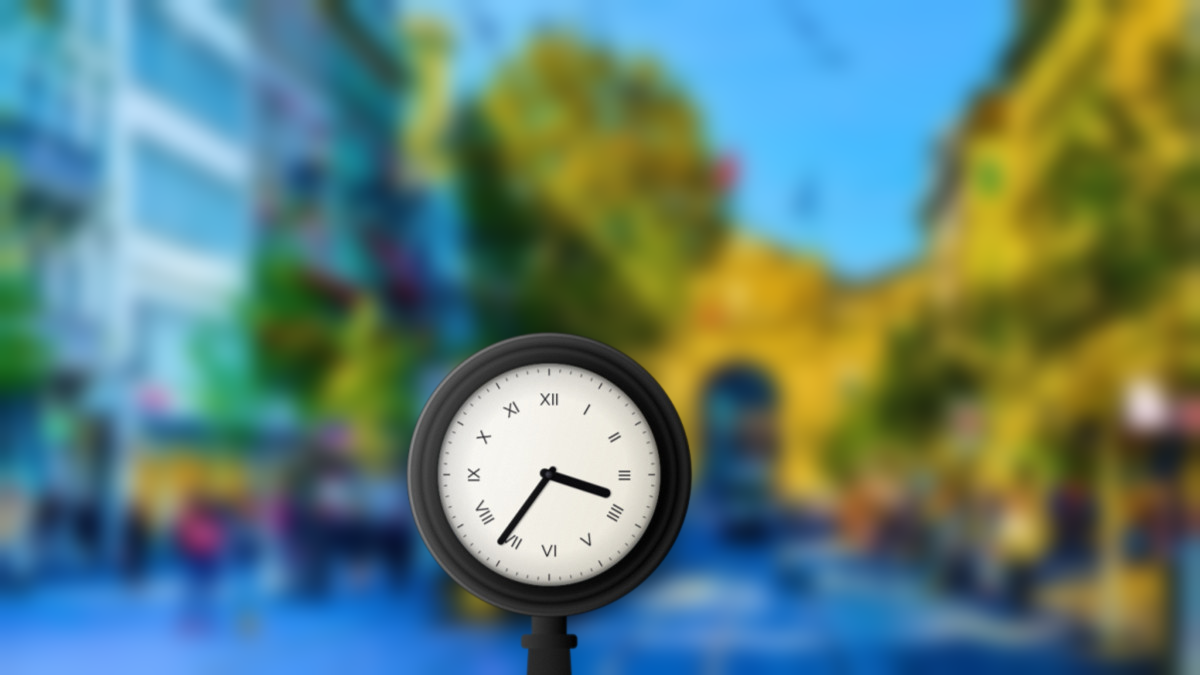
3:36
